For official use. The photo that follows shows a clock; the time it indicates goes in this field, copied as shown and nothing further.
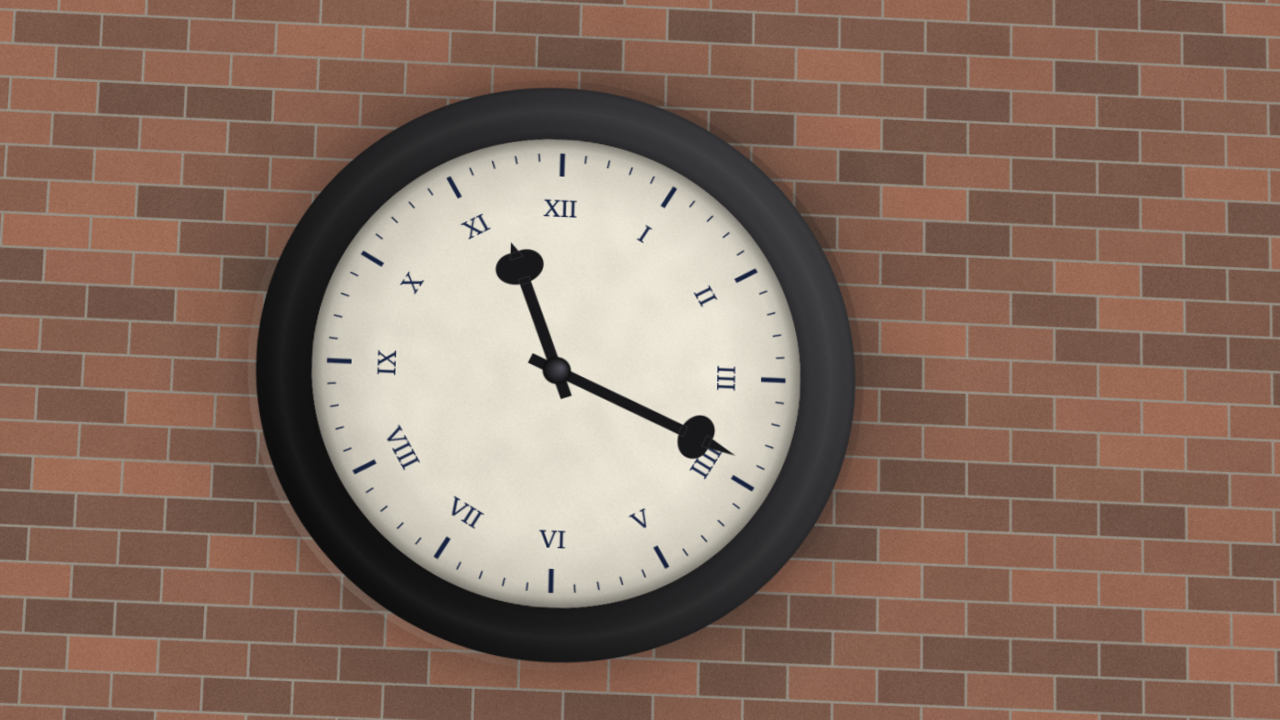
11:19
